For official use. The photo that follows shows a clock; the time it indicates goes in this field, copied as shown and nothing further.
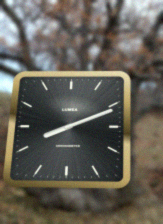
8:11
